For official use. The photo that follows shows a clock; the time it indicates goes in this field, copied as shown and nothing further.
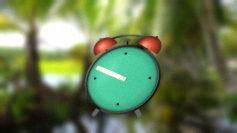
9:49
